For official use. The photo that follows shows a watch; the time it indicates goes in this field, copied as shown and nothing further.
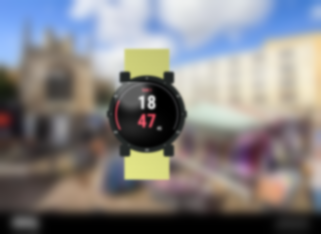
18:47
